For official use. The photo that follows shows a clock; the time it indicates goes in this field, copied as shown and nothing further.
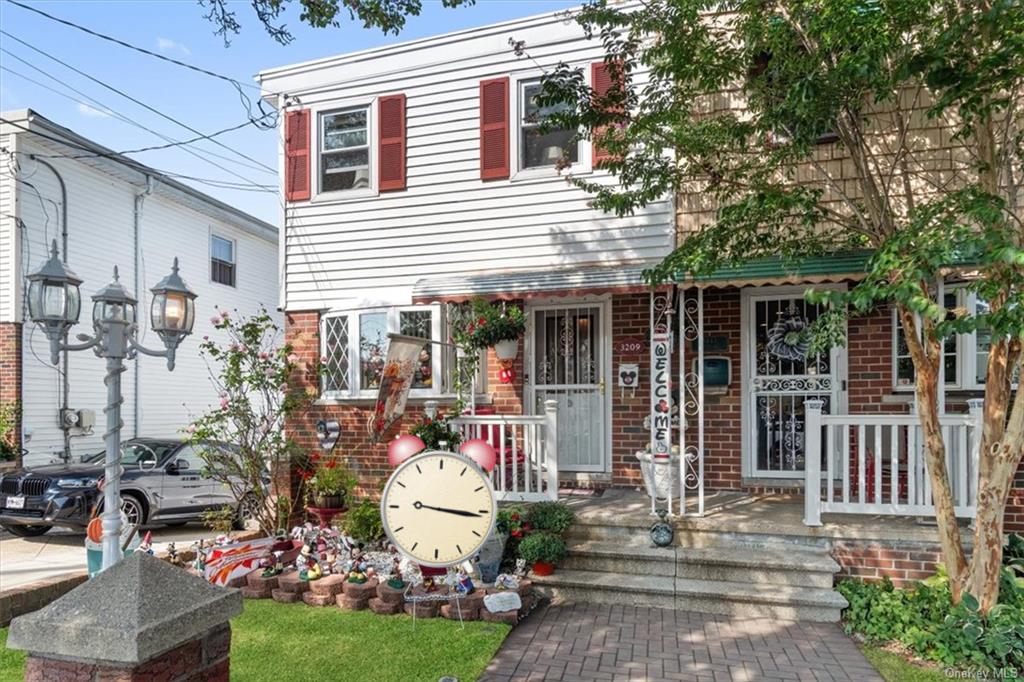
9:16
